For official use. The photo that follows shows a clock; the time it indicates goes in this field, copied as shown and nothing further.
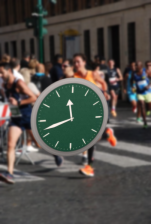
11:42
